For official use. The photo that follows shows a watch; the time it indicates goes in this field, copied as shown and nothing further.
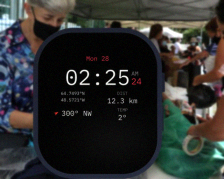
2:25:24
